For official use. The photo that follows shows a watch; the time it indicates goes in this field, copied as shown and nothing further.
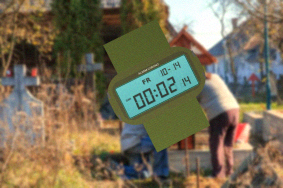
0:02:14
